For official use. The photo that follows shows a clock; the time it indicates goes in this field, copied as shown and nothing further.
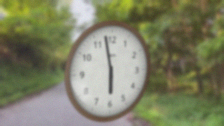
5:58
